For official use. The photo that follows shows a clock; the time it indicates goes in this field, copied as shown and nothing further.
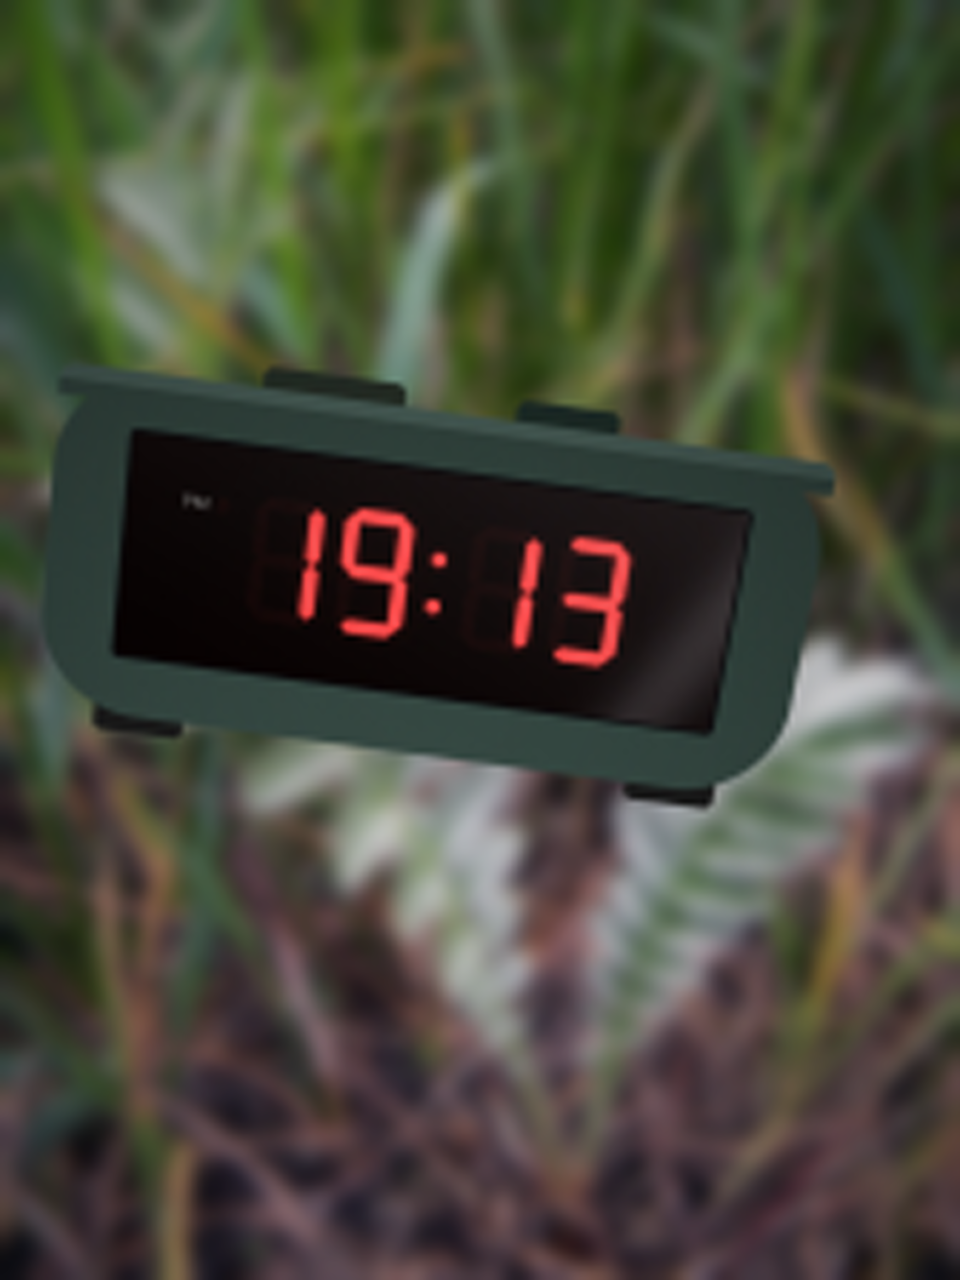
19:13
